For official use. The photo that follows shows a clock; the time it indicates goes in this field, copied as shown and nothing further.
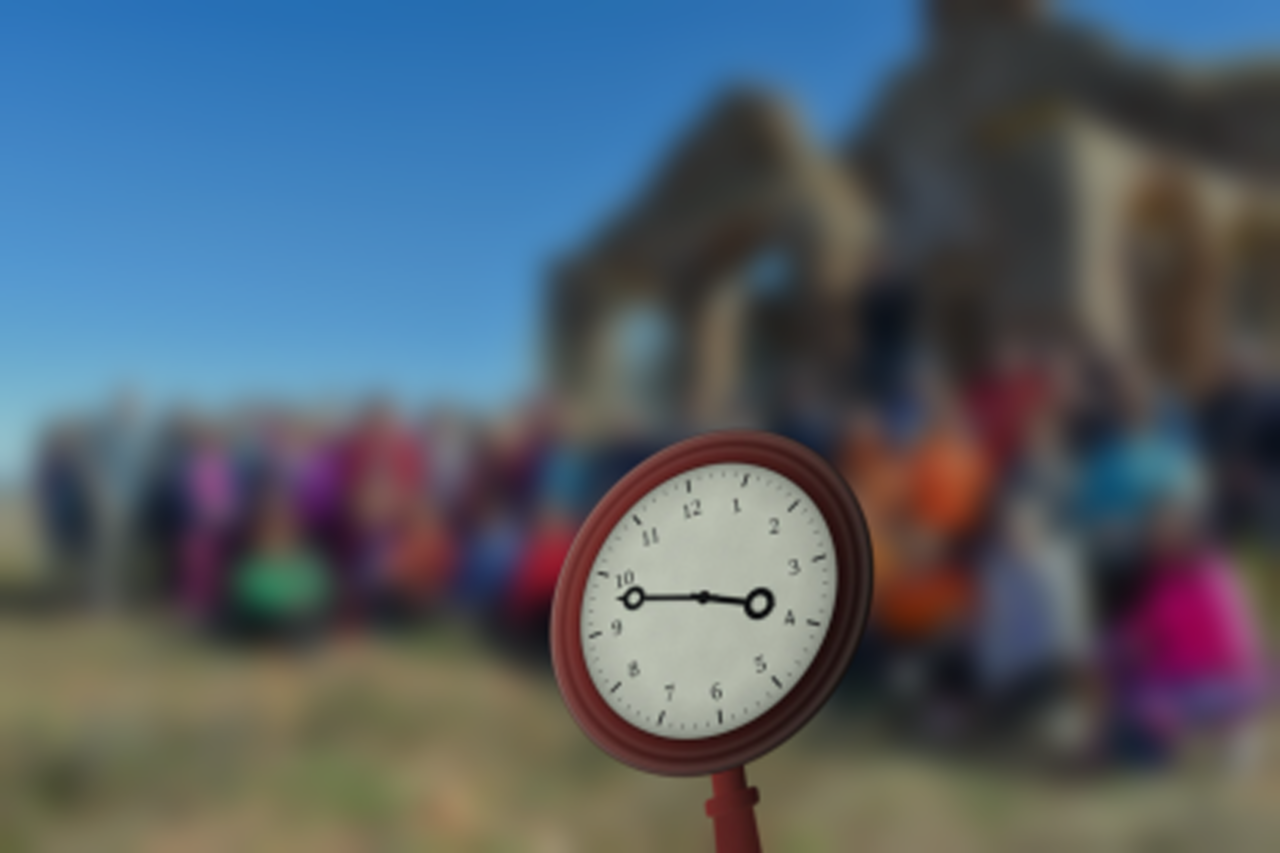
3:48
